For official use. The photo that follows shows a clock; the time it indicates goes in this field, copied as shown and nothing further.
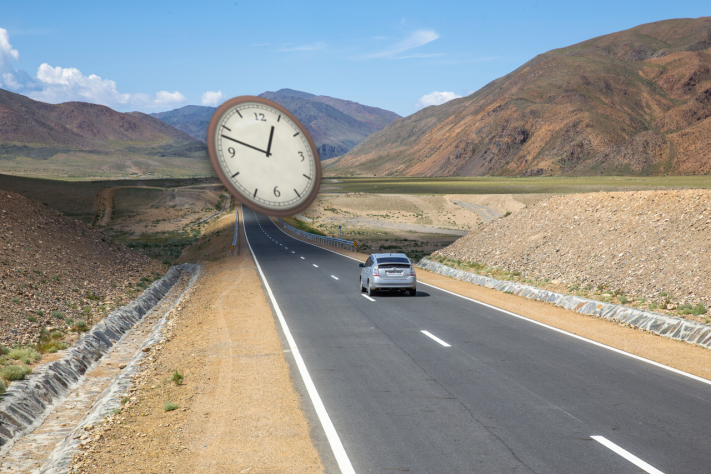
12:48
